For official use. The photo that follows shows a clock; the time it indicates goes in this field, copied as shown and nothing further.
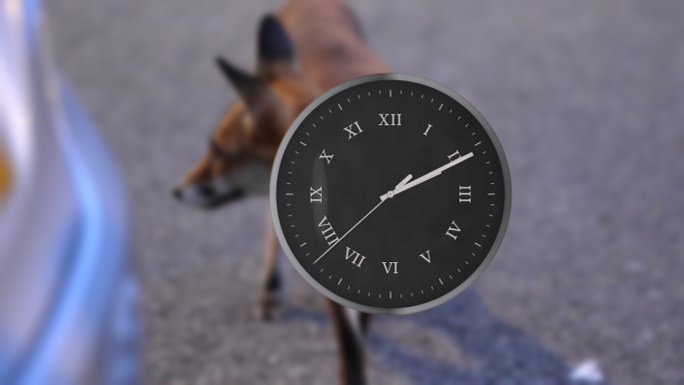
2:10:38
